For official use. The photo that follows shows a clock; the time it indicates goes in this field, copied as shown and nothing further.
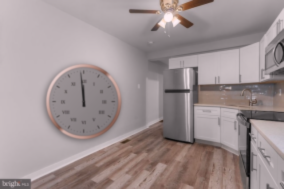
11:59
